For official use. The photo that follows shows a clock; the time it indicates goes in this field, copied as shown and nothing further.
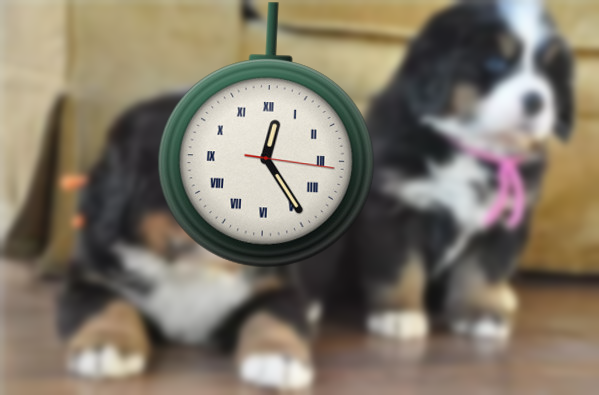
12:24:16
